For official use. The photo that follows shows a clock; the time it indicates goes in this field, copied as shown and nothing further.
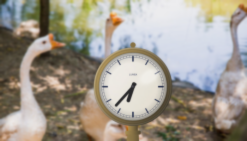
6:37
